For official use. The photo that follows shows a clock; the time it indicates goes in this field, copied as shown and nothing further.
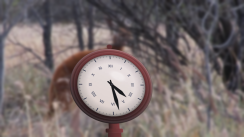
4:28
